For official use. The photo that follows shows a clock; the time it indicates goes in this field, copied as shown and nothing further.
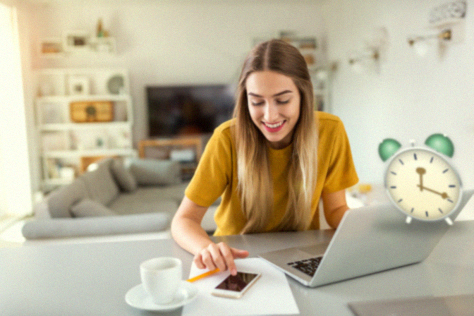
12:19
